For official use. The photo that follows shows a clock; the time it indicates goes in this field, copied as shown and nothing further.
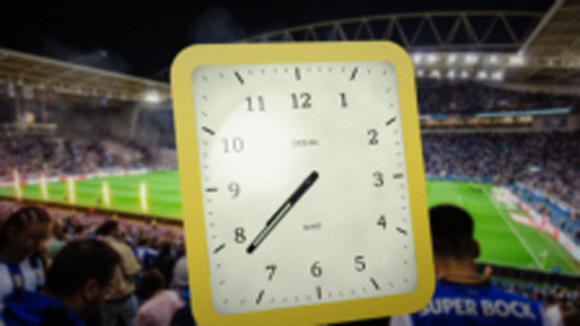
7:38
